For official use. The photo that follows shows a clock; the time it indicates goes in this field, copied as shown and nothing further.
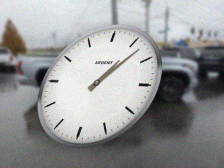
1:07
